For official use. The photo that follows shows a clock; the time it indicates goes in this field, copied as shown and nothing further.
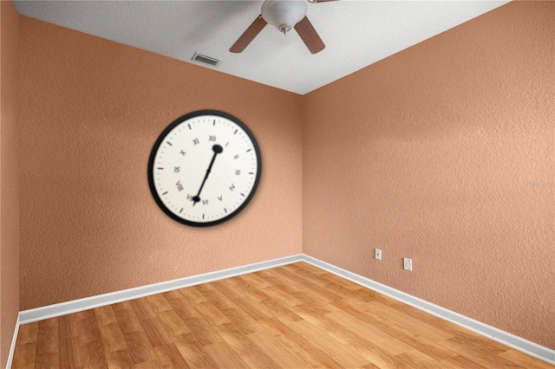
12:33
